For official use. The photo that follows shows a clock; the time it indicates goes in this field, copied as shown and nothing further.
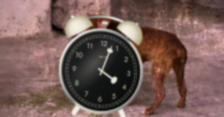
4:03
